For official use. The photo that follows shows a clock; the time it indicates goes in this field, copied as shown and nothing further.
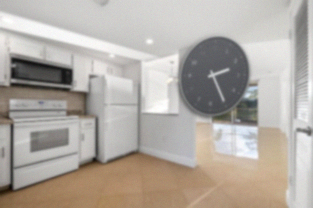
2:25
